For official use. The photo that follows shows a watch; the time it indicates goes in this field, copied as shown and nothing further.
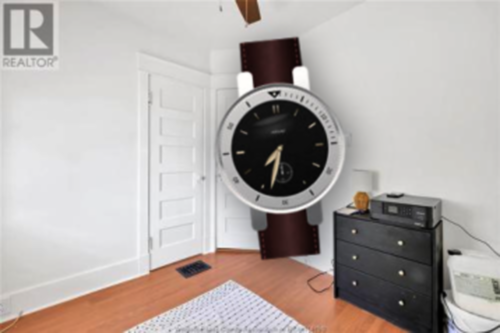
7:33
